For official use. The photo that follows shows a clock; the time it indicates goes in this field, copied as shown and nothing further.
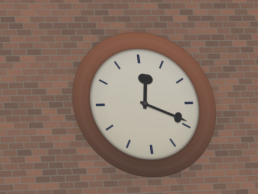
12:19
